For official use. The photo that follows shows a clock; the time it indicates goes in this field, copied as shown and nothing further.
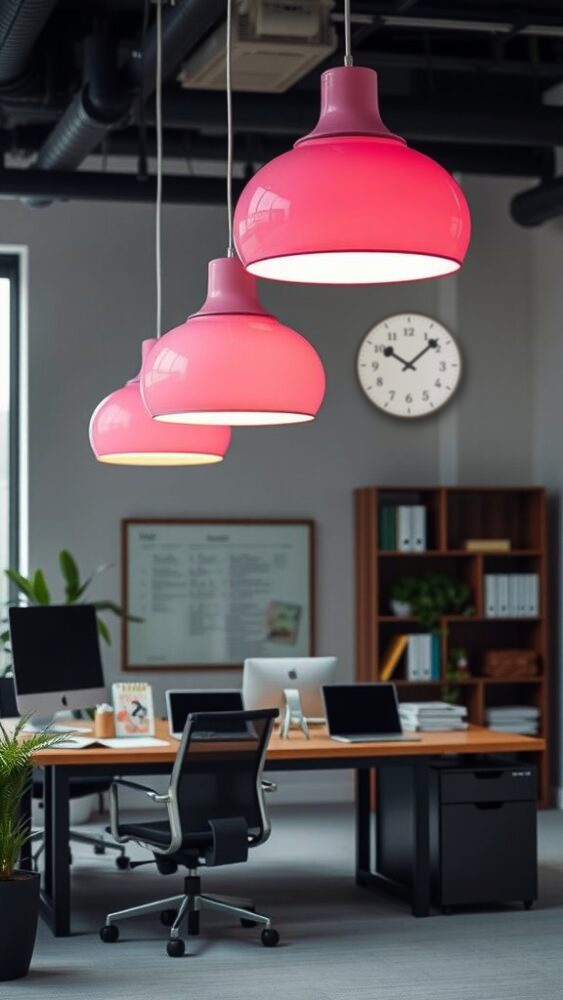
10:08
